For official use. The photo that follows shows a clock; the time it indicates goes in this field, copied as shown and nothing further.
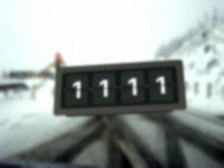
11:11
